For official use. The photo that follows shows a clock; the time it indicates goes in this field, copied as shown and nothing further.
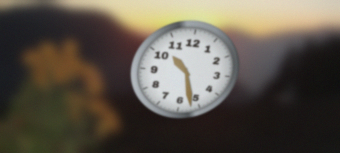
10:27
